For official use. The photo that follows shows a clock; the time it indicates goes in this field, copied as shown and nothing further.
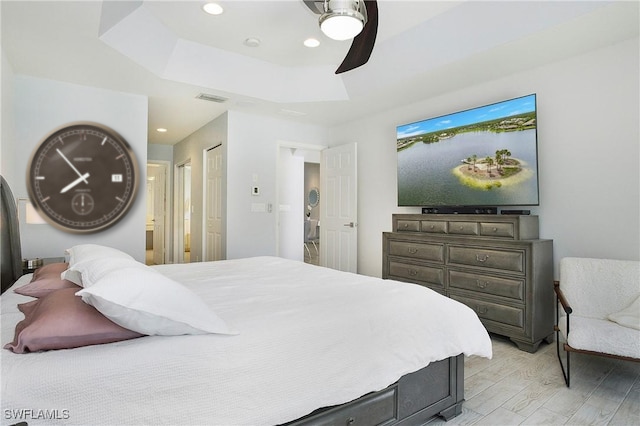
7:53
